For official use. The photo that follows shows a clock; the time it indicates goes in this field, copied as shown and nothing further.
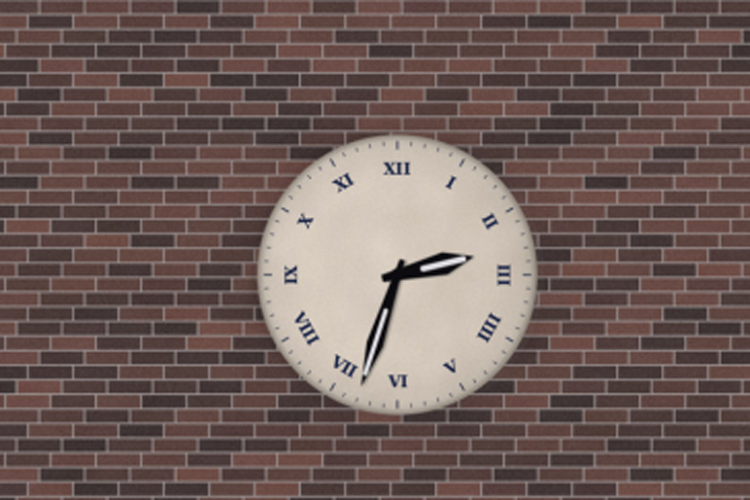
2:33
